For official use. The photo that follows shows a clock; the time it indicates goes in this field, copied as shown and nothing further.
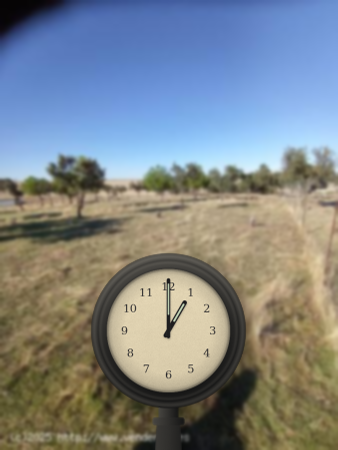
1:00
